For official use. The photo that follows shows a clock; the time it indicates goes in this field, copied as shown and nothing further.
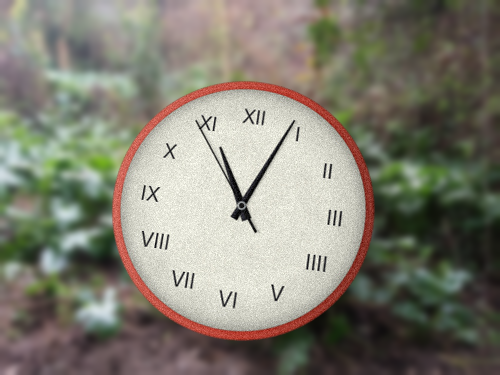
11:03:54
